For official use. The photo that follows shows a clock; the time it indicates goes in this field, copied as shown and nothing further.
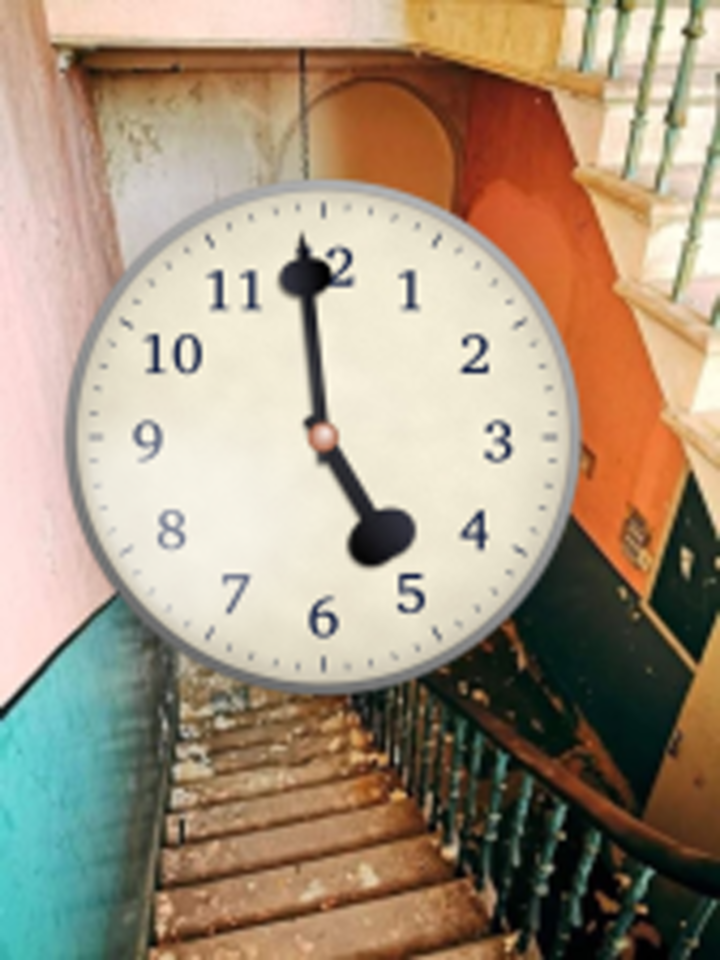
4:59
